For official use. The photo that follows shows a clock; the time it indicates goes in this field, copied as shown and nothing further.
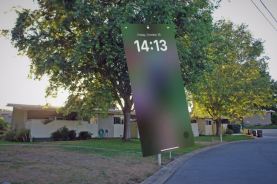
14:13
